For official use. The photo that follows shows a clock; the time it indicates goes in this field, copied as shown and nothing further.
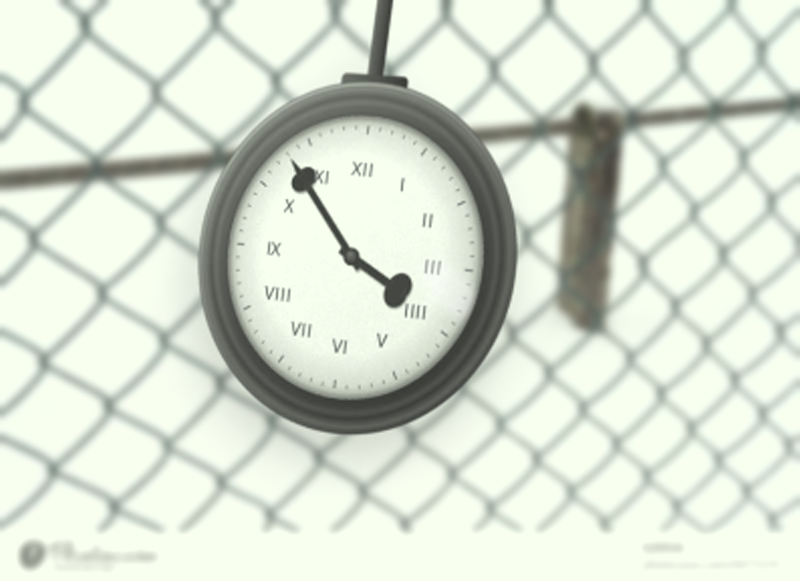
3:53
